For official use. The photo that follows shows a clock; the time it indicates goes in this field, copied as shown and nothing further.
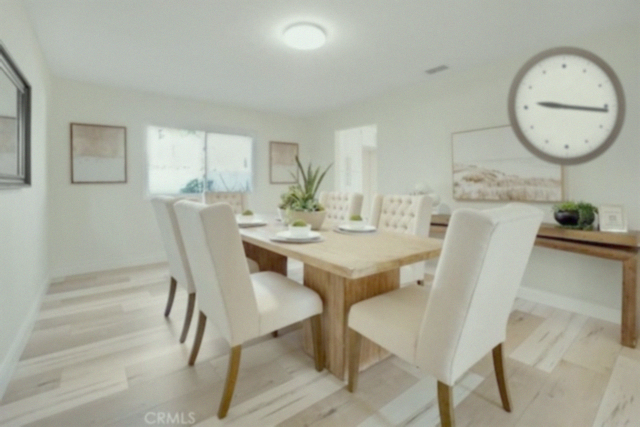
9:16
